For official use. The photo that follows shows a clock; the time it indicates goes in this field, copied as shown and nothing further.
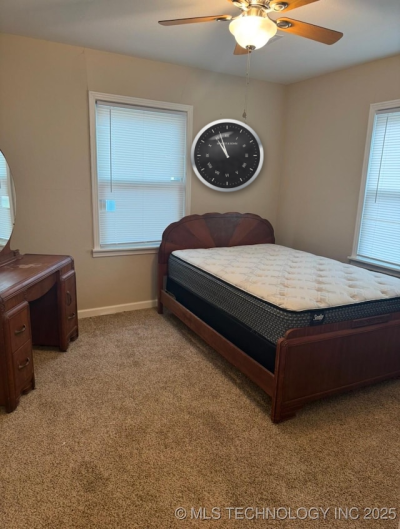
10:57
